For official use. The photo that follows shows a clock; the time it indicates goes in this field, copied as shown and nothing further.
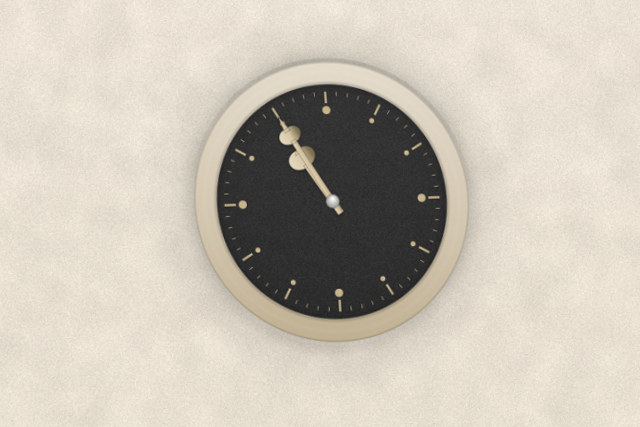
10:55
